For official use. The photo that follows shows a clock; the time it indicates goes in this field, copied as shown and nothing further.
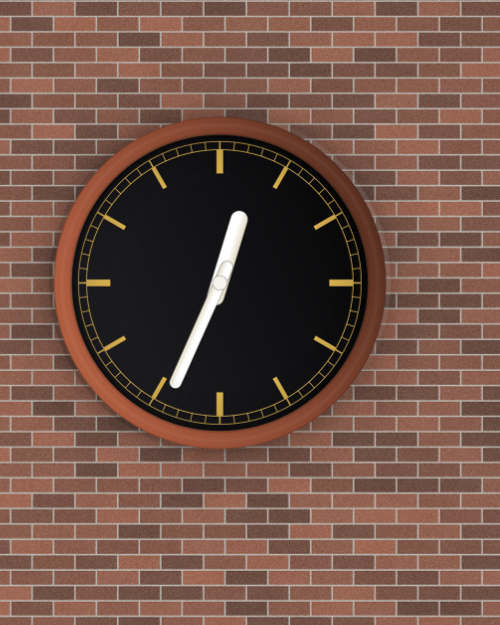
12:34
